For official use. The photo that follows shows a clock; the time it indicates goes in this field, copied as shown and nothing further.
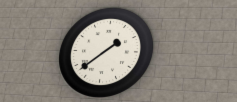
1:38
